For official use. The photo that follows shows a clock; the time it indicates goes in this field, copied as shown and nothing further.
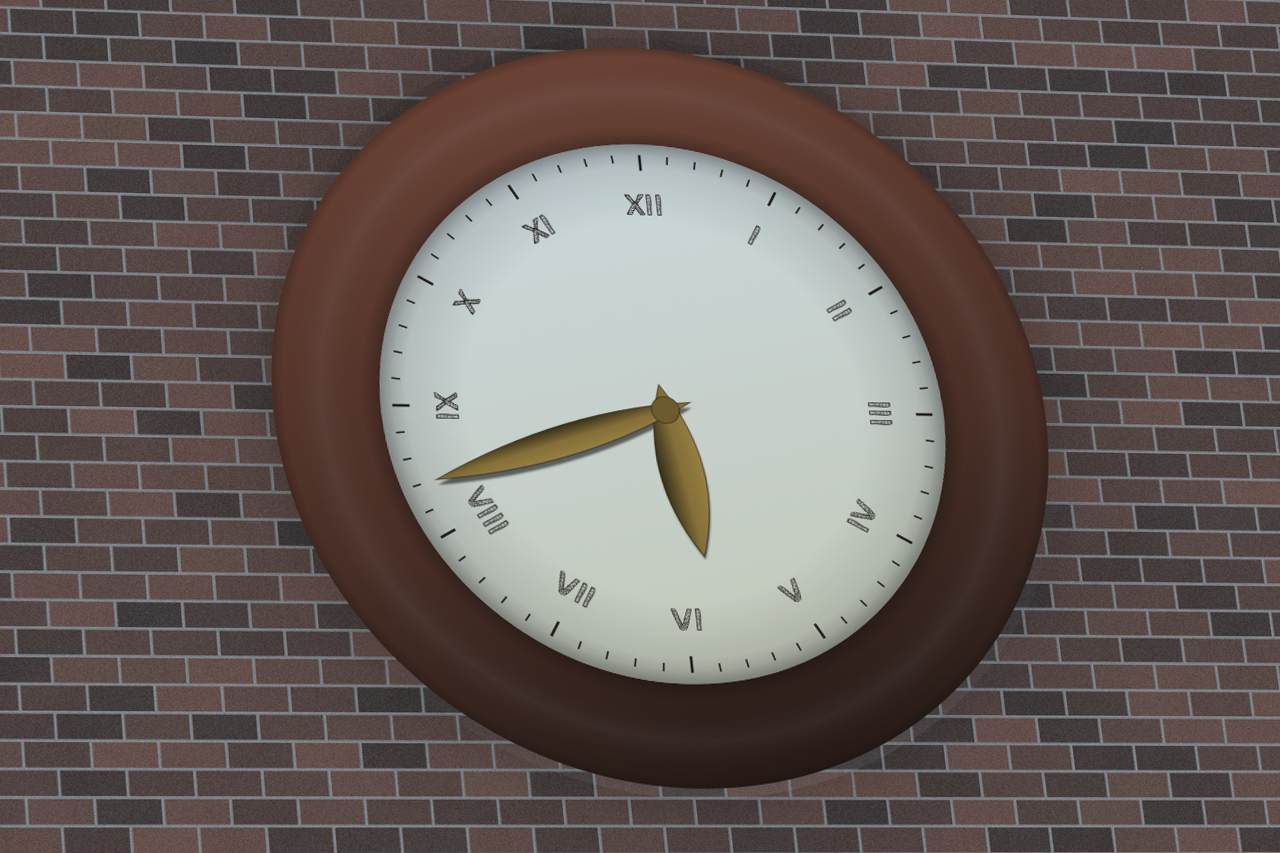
5:42
